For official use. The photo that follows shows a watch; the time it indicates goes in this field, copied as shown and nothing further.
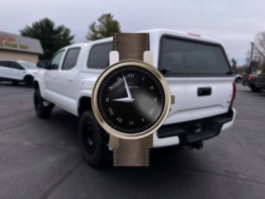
8:57
